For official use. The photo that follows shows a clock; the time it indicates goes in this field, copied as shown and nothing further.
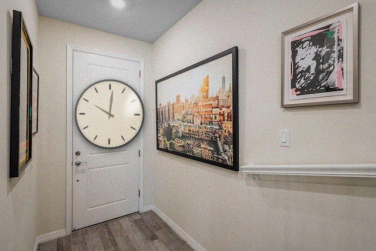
10:01
